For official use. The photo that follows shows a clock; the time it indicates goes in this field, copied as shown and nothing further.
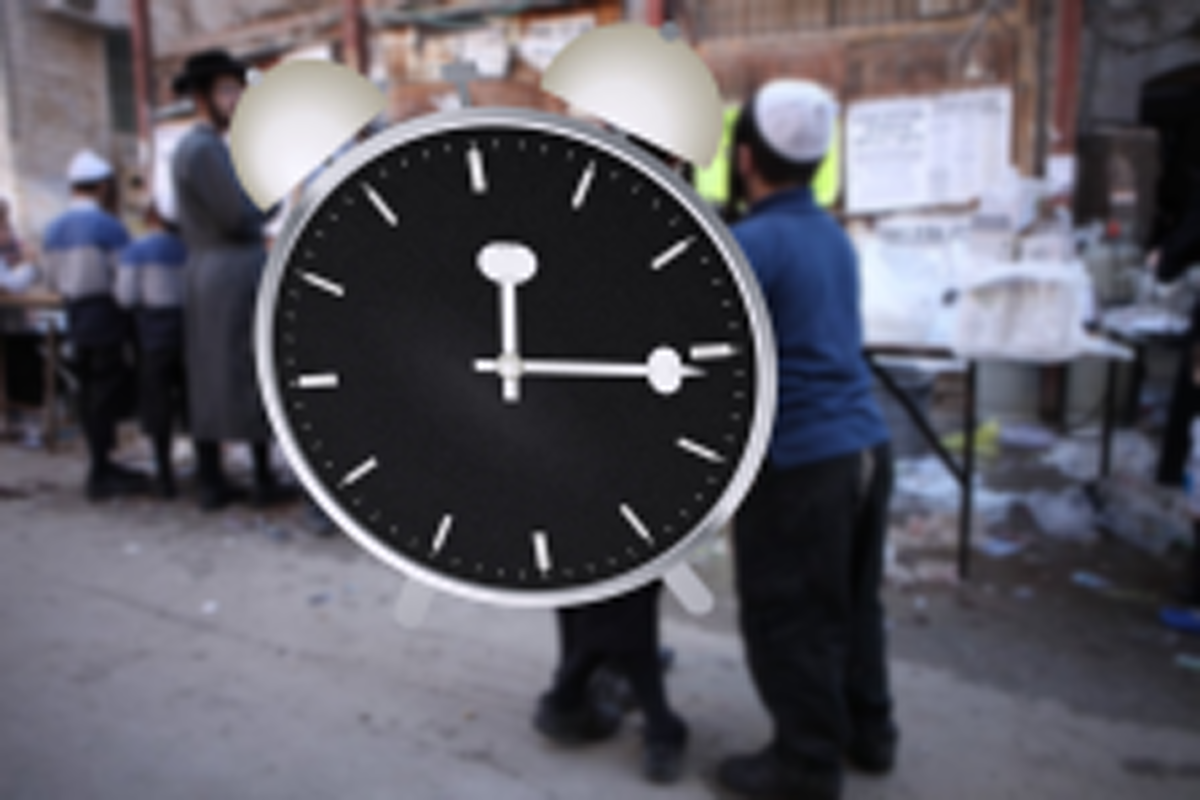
12:16
